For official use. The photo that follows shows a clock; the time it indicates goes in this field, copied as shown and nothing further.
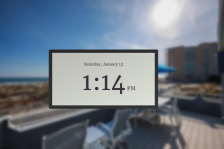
1:14
